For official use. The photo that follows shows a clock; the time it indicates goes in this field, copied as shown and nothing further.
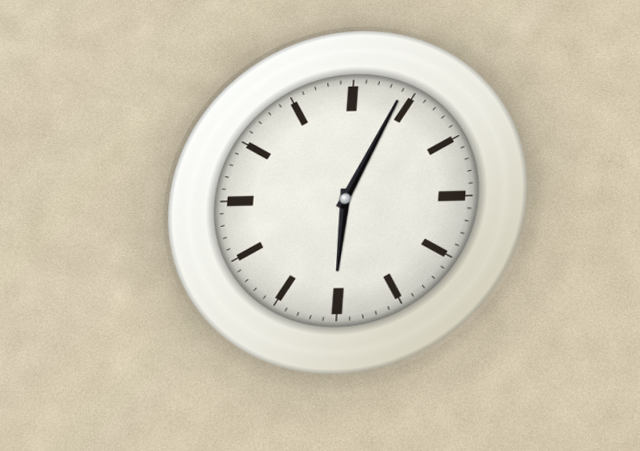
6:04
